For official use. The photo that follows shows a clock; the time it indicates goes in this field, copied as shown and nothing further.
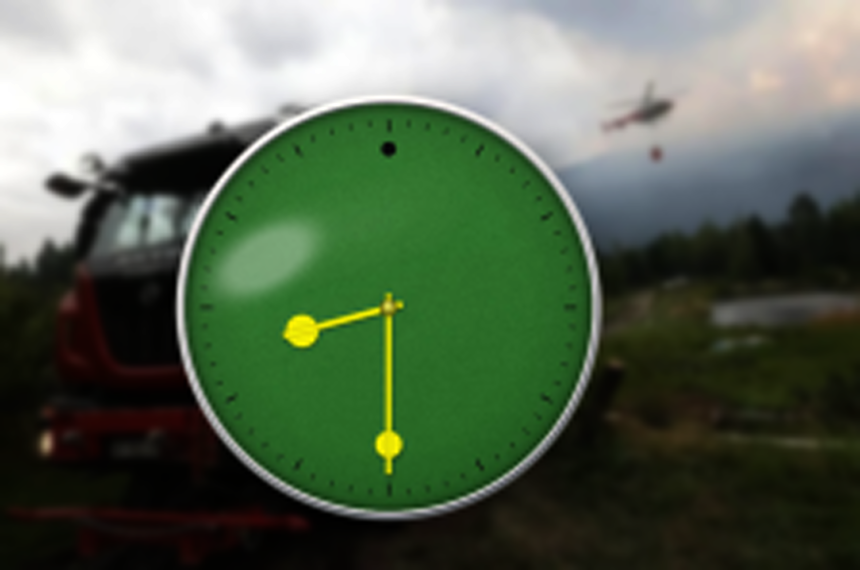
8:30
